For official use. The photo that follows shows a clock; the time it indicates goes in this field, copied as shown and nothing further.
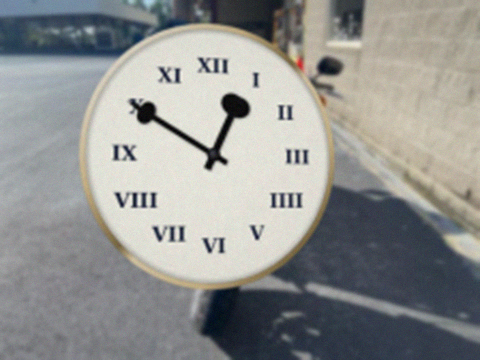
12:50
